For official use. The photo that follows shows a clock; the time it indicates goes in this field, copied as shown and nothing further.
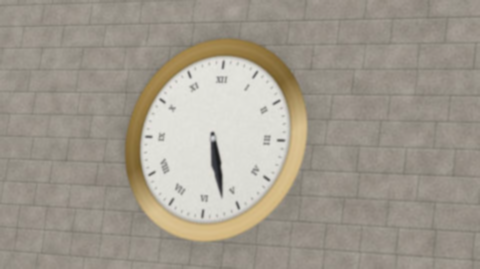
5:27
